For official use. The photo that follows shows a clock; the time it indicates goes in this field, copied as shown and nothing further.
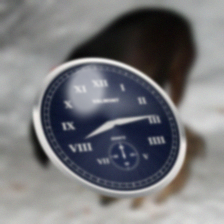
8:14
